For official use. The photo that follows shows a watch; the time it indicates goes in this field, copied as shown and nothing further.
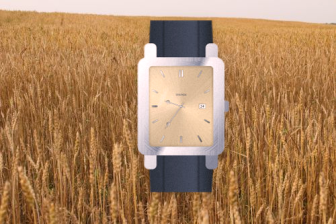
9:36
